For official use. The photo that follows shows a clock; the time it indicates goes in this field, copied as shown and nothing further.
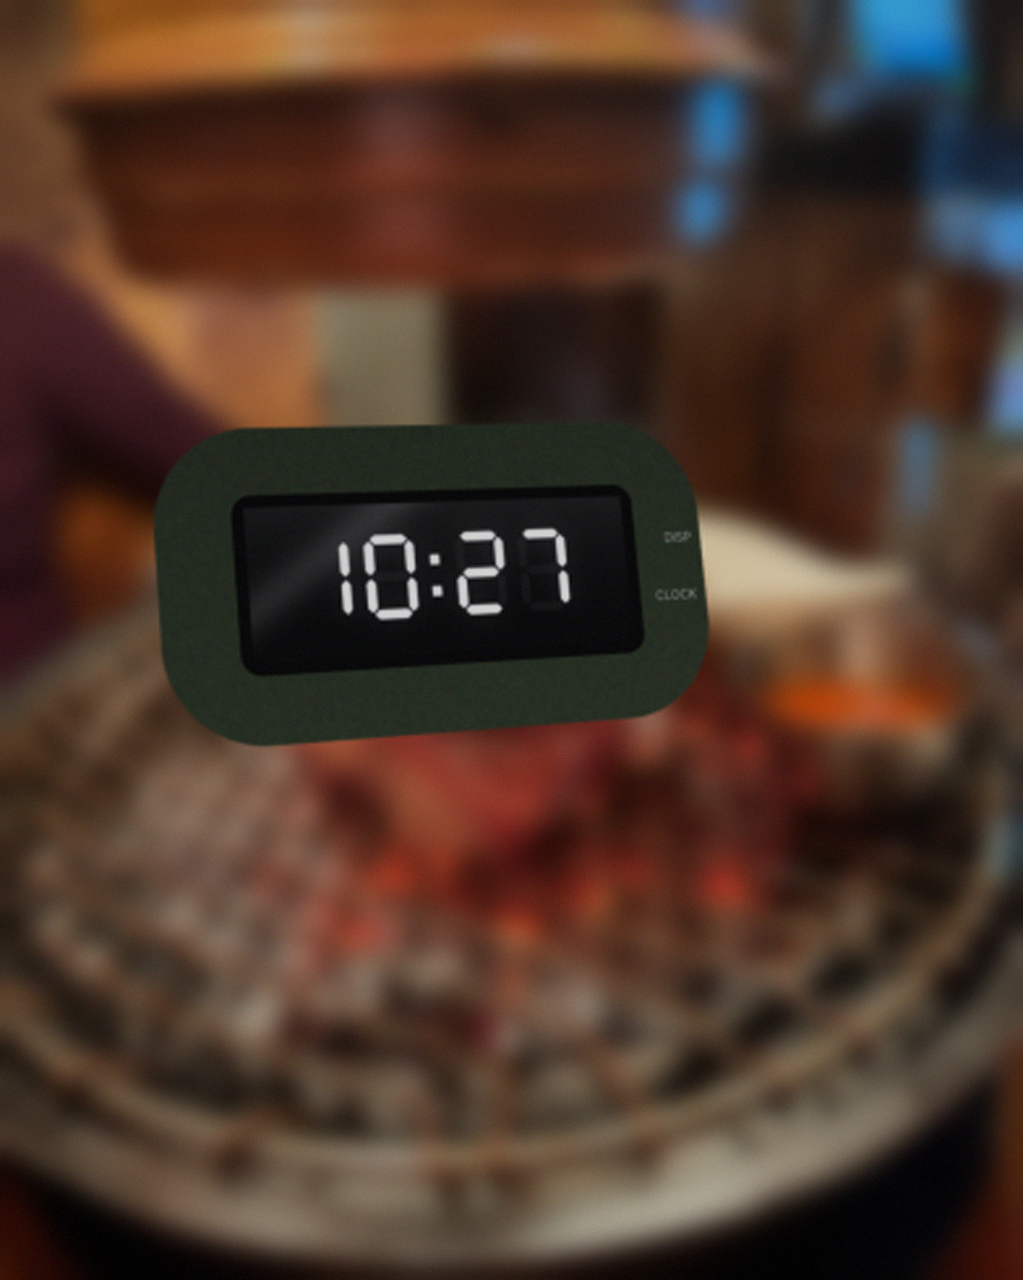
10:27
